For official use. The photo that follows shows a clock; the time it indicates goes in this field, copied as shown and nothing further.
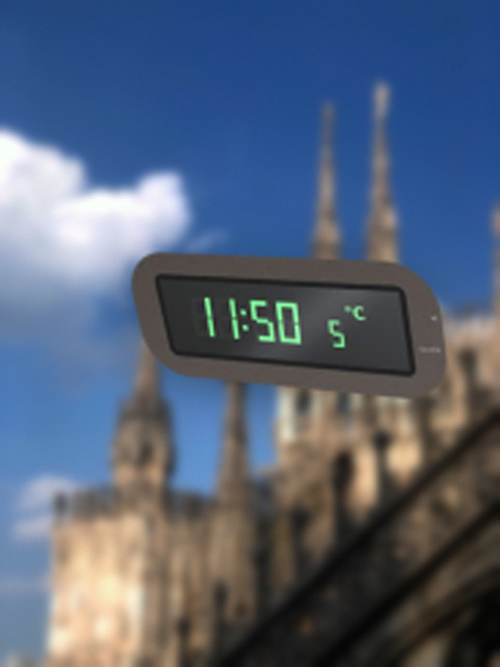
11:50
